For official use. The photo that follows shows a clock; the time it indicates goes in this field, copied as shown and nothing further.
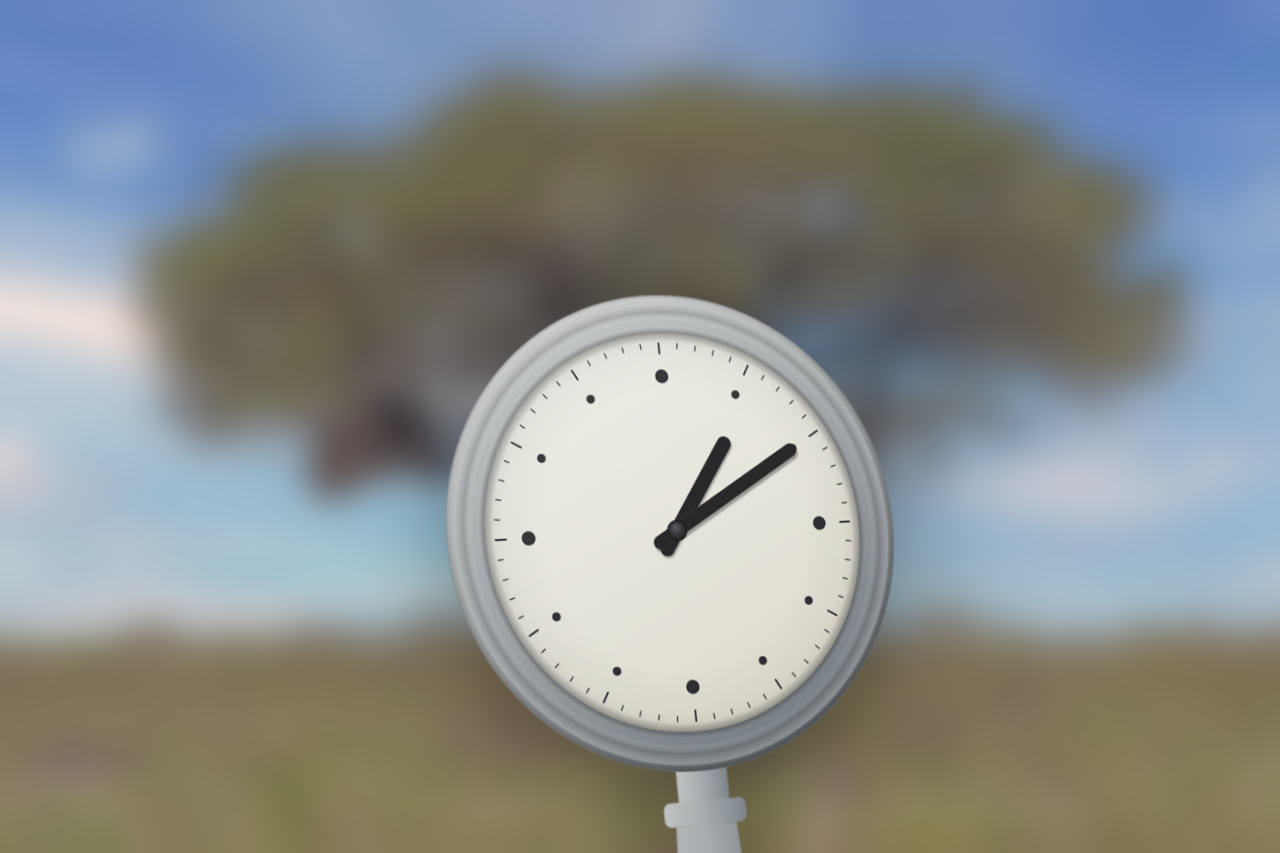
1:10
